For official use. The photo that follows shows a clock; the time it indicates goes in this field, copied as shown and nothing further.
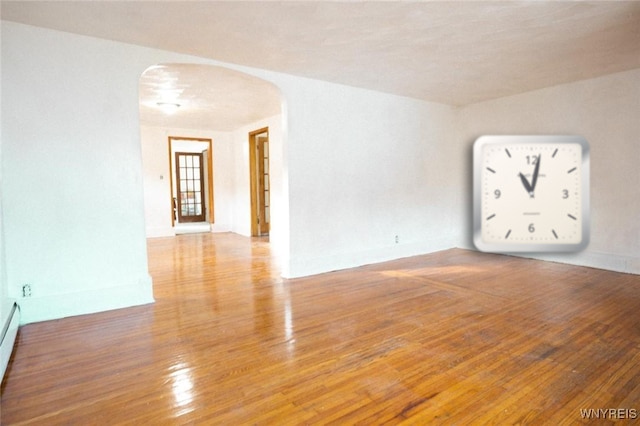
11:02
